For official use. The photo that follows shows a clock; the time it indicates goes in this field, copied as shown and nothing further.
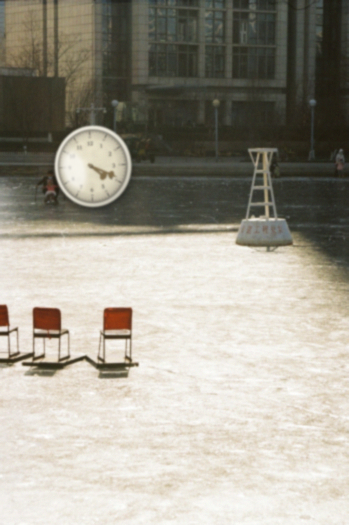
4:19
